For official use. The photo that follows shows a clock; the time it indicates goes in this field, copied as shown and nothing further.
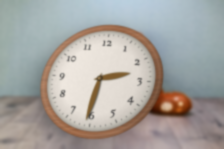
2:31
